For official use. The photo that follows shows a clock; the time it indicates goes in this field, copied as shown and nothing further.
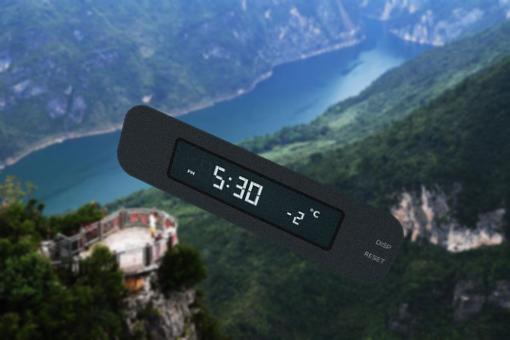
5:30
